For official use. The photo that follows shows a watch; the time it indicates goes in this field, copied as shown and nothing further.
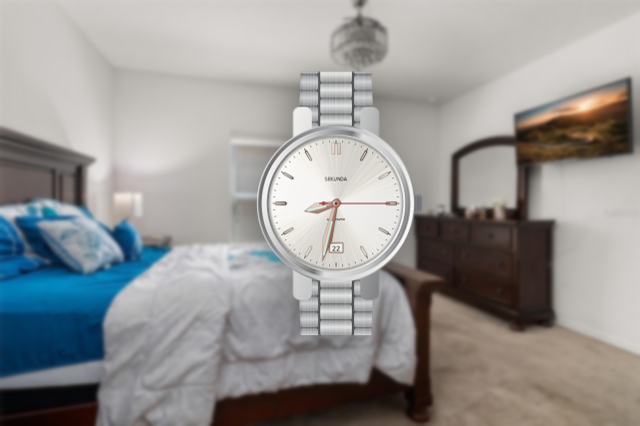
8:32:15
